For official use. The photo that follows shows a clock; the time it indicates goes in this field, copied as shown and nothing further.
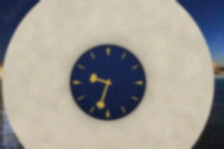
9:33
